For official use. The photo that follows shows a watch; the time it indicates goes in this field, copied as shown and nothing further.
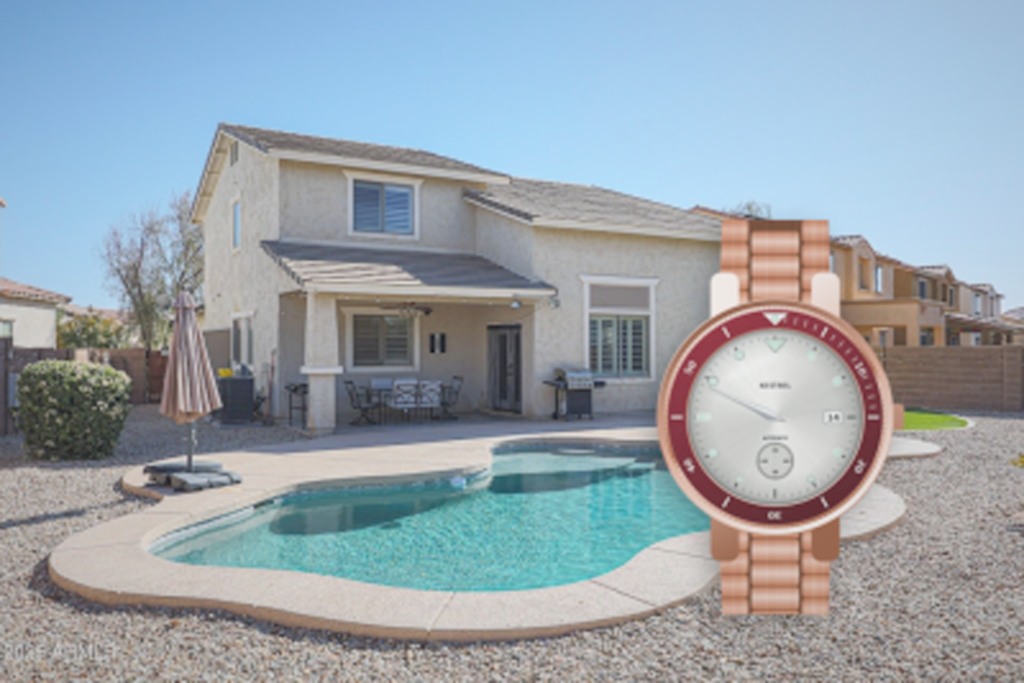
9:49
